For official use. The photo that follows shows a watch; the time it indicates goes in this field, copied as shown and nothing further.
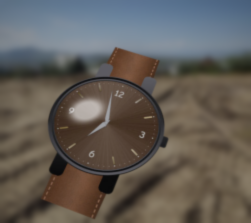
6:58
